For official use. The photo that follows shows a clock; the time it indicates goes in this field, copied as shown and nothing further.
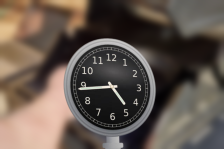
4:44
